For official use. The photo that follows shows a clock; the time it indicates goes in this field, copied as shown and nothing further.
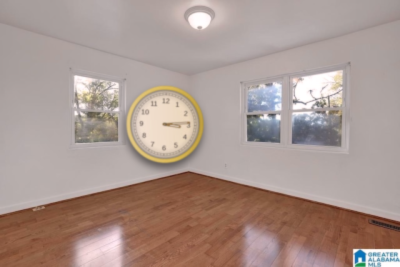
3:14
